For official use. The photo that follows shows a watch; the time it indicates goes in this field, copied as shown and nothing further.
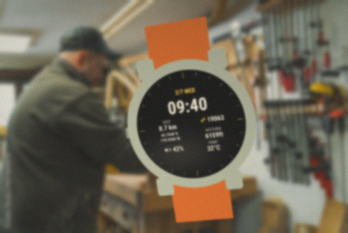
9:40
